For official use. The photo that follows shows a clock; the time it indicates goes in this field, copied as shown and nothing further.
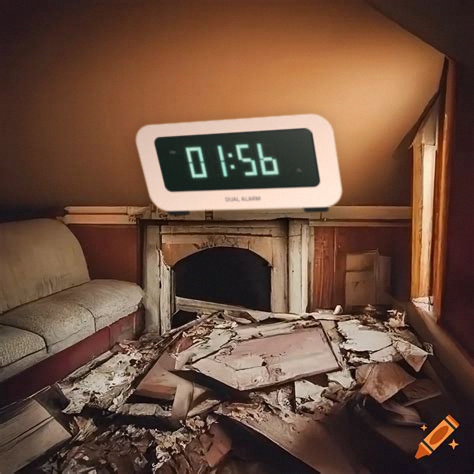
1:56
